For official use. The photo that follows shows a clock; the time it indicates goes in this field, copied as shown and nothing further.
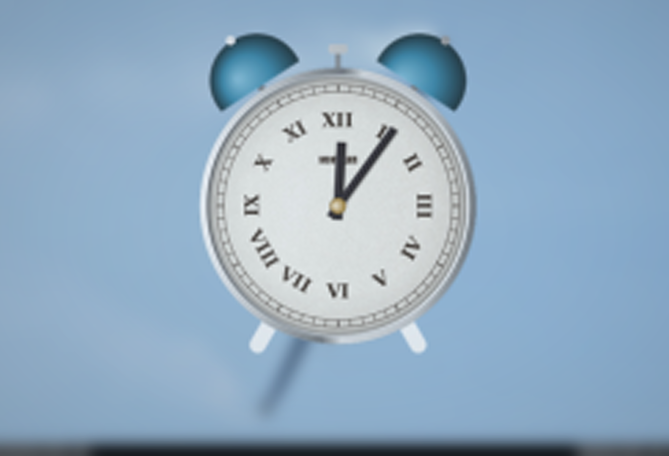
12:06
